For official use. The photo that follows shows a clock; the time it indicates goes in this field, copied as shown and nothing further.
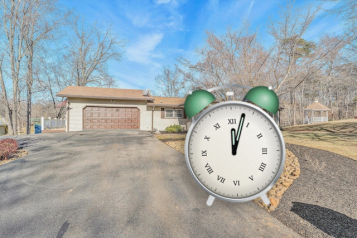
12:03
